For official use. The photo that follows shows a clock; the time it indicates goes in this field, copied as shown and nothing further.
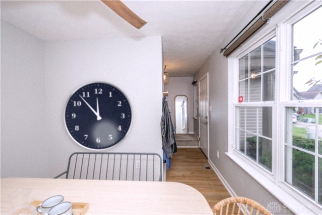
11:53
